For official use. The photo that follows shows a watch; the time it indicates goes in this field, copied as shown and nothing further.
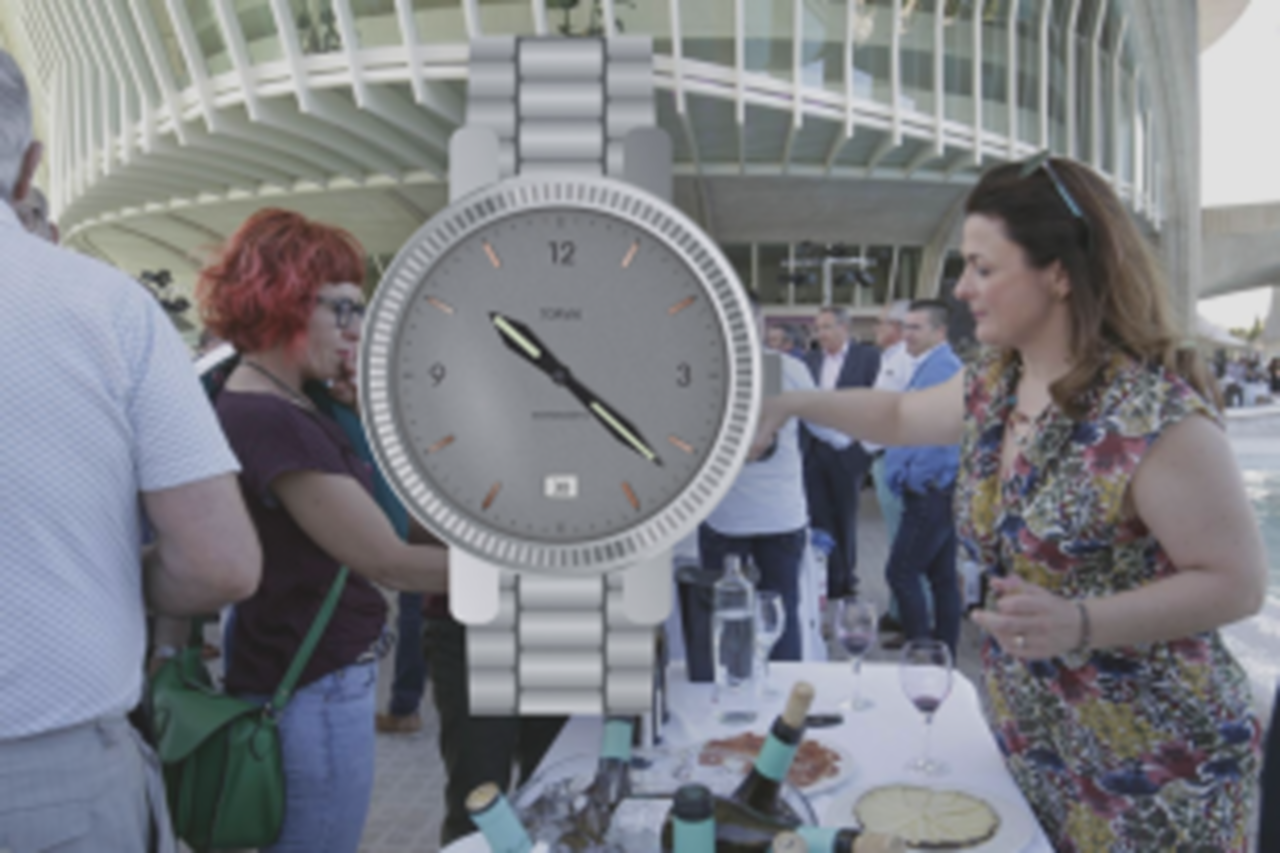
10:22
